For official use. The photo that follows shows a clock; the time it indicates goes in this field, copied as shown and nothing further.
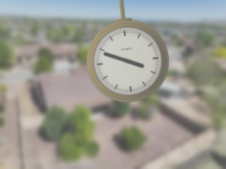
3:49
